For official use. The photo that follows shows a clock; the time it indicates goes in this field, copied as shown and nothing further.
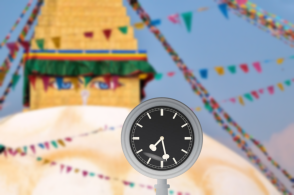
7:28
